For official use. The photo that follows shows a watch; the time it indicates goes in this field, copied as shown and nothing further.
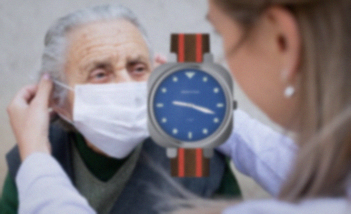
9:18
